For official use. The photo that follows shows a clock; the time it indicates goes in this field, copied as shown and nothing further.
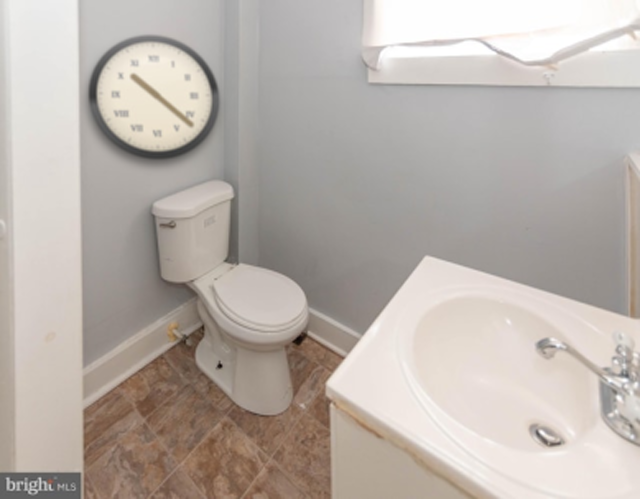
10:22
